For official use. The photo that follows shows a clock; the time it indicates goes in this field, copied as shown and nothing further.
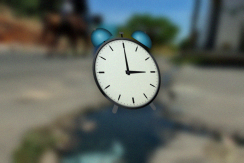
3:00
